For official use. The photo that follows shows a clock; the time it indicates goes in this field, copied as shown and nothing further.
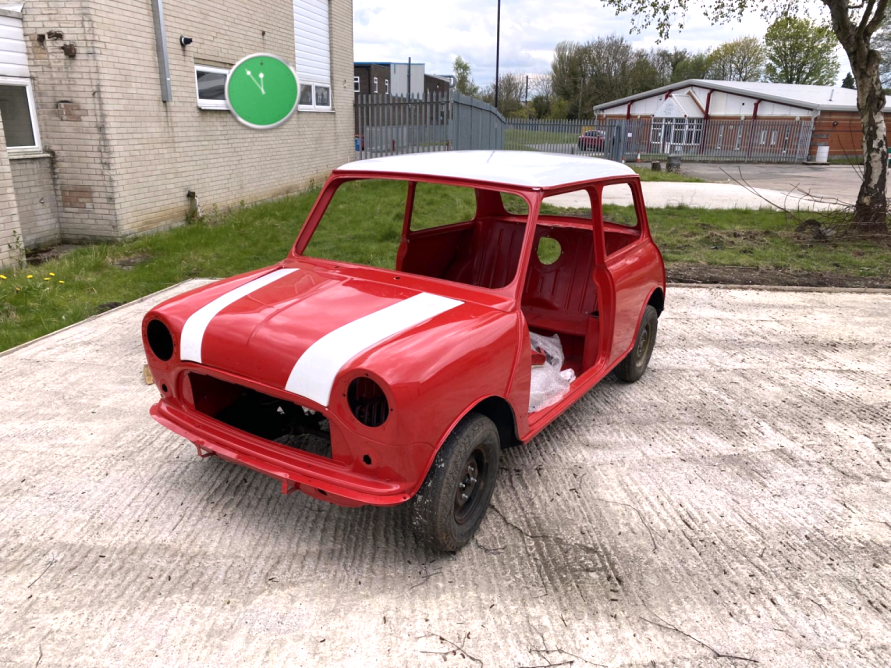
11:54
